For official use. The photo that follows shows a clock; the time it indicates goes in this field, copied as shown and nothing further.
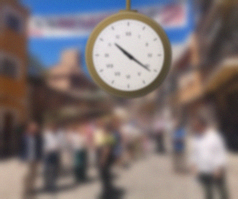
10:21
